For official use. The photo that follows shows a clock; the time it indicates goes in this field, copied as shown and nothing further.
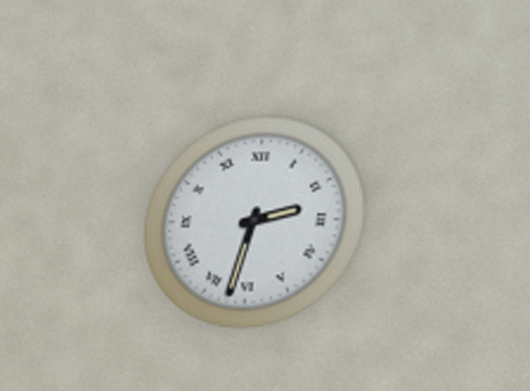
2:32
